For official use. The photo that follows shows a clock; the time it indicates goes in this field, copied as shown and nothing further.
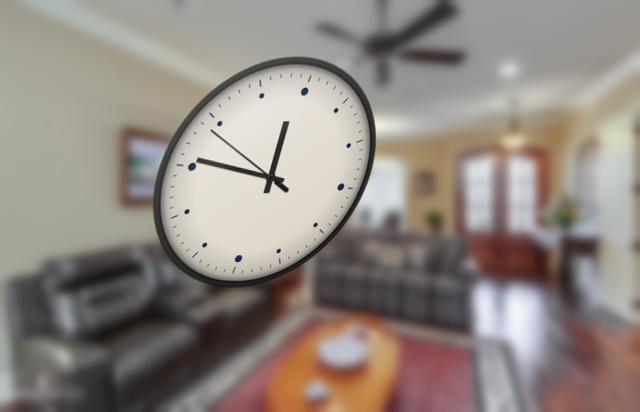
11:45:49
